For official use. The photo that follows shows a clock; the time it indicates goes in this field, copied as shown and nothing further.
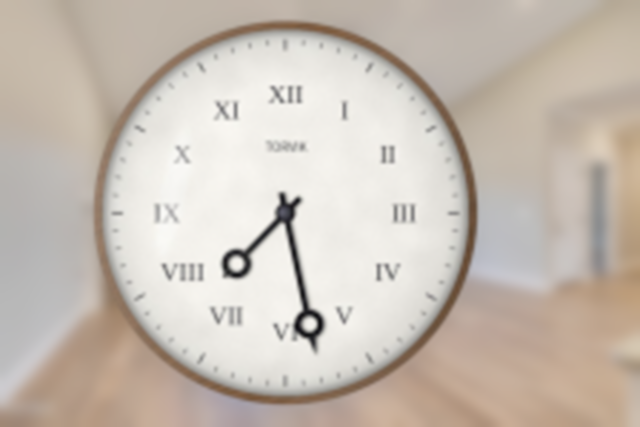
7:28
